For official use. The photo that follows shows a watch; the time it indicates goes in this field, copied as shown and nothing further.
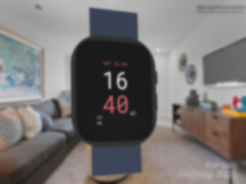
16:40
